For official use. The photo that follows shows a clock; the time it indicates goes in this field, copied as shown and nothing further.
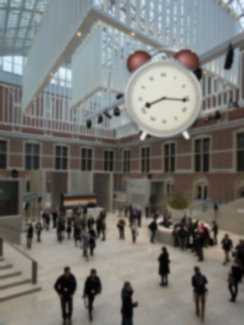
8:16
